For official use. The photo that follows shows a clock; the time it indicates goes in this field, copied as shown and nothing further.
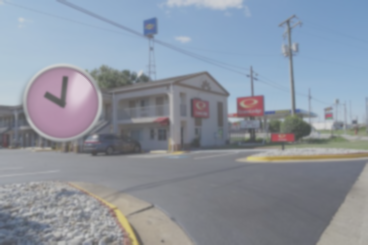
10:01
